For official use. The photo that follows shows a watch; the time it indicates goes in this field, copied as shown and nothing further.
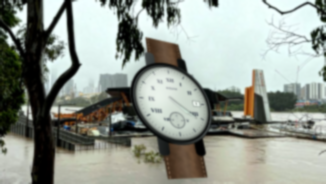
4:21
